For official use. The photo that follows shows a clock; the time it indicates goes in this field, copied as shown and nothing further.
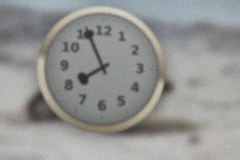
7:56
